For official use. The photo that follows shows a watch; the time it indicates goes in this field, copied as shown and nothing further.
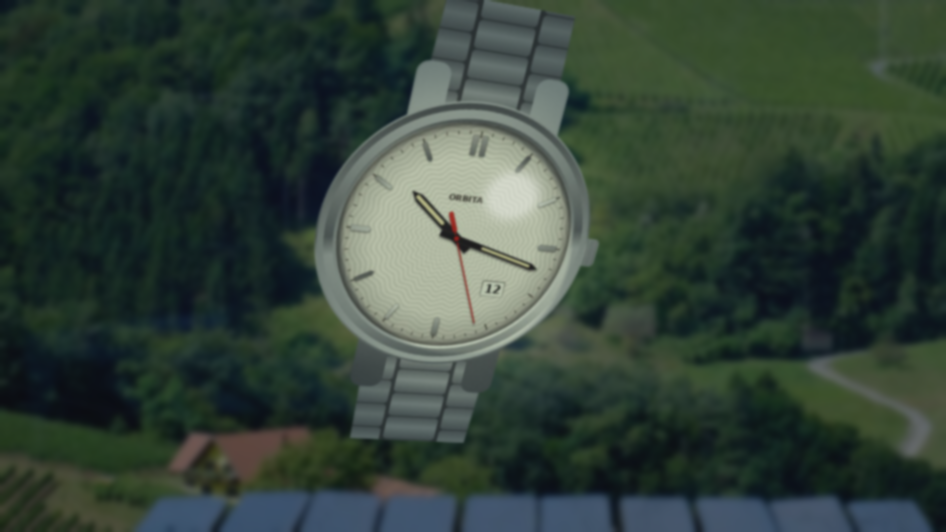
10:17:26
